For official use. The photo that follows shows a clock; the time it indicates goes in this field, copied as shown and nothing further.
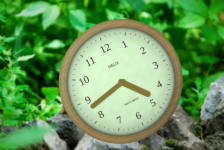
4:43
